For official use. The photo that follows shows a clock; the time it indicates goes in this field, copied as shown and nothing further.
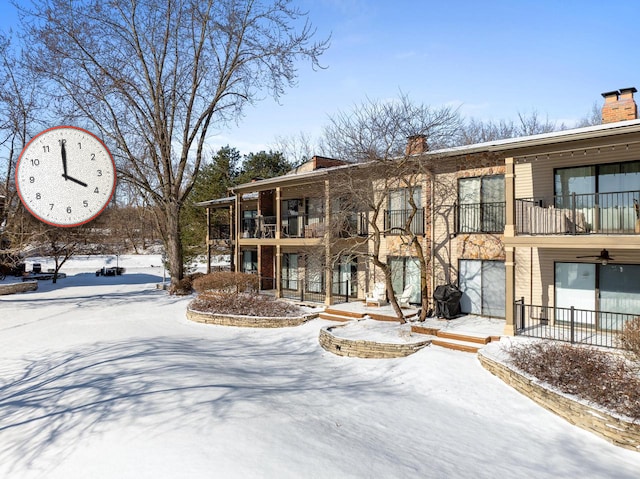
4:00
